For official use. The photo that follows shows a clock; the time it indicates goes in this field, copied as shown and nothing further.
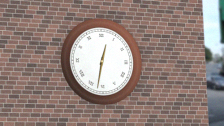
12:32
